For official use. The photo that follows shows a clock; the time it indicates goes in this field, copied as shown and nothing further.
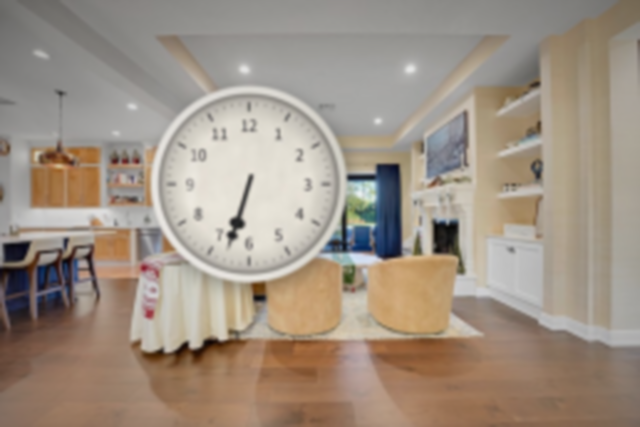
6:33
